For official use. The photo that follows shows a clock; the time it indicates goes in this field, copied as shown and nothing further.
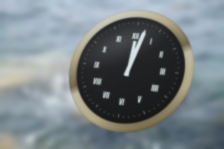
12:02
